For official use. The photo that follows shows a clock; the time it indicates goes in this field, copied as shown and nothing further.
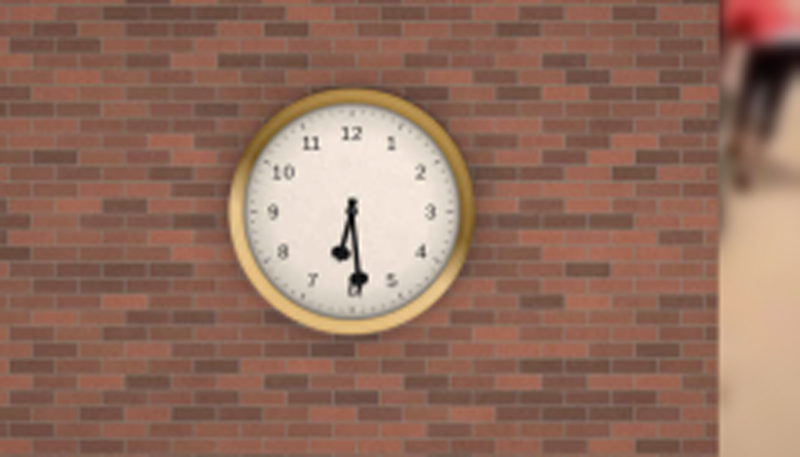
6:29
